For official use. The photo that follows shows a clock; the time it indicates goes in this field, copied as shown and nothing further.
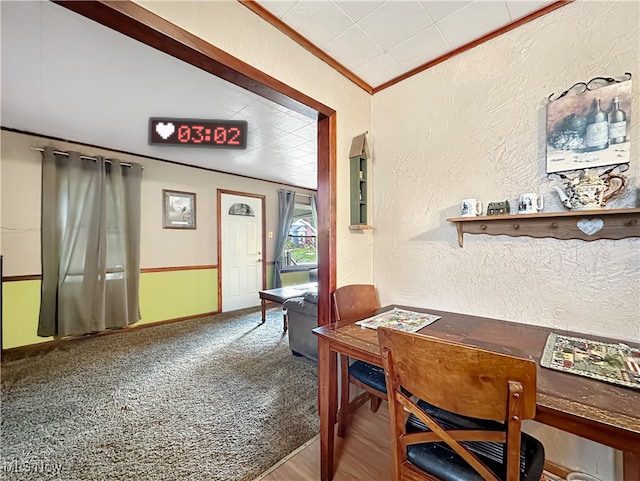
3:02
